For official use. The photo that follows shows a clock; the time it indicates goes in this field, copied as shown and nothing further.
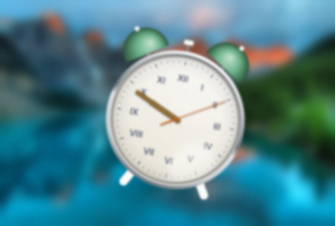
9:49:10
